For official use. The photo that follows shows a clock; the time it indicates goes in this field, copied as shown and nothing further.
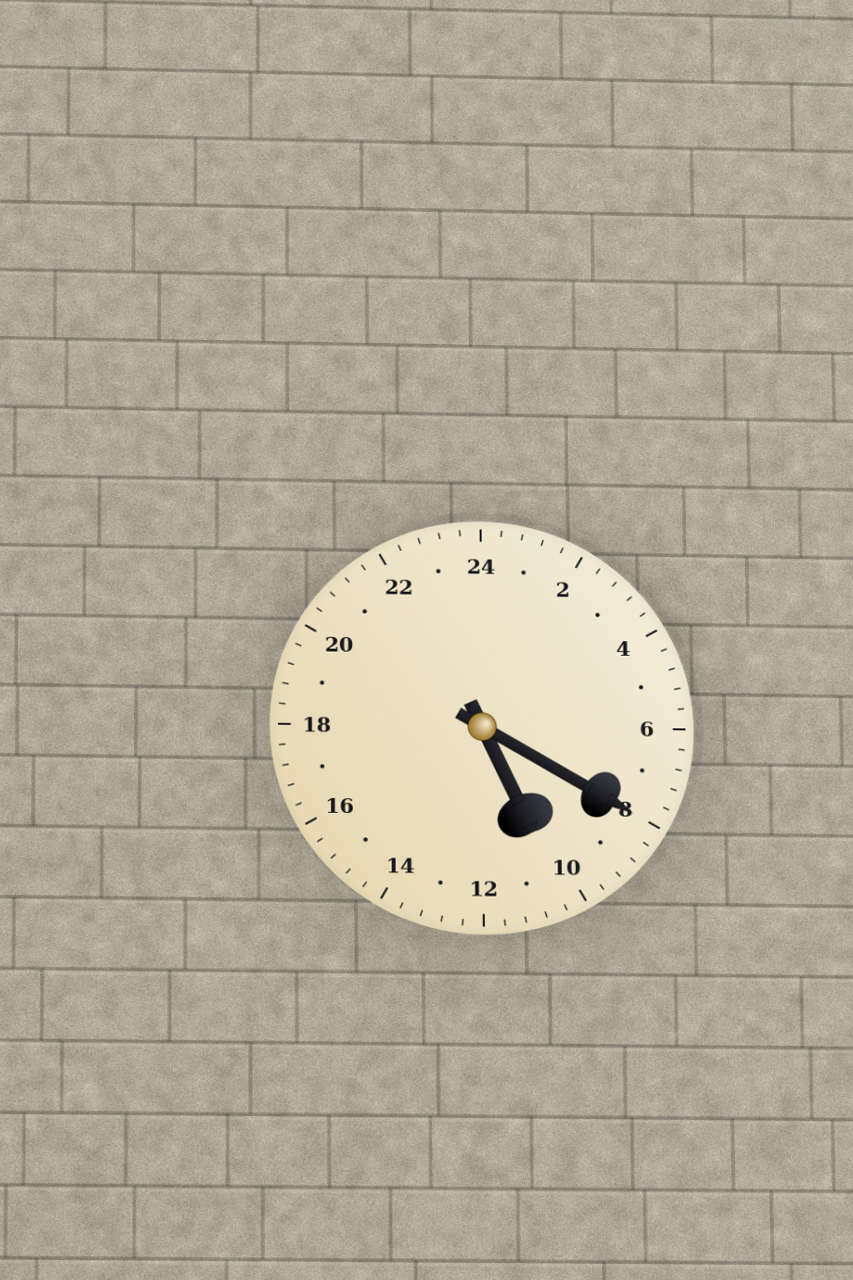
10:20
